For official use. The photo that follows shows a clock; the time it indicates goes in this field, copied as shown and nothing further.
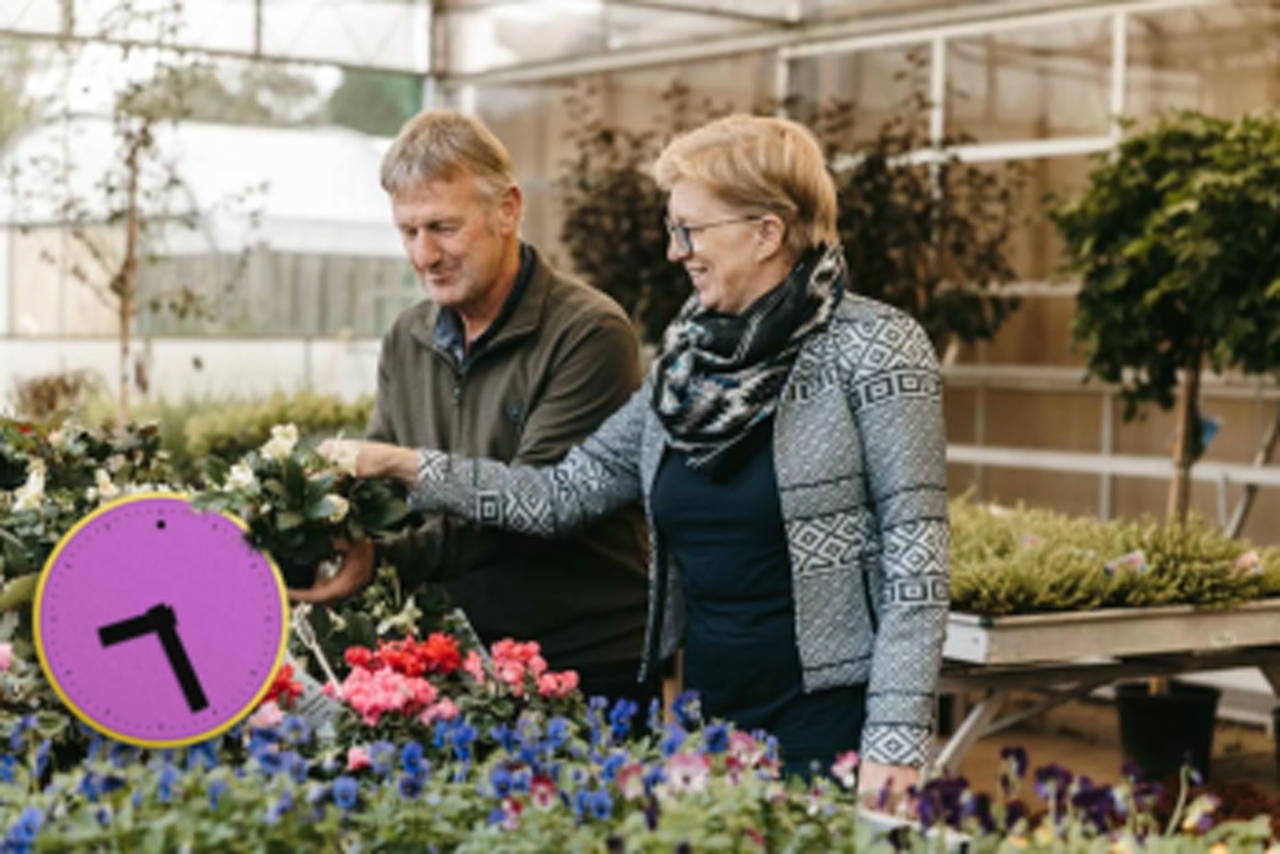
8:26
